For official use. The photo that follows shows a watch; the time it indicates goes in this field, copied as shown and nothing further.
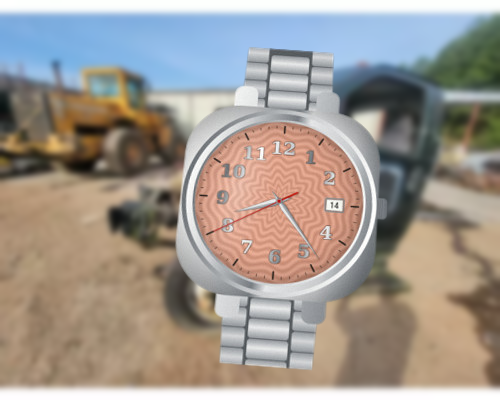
8:23:40
